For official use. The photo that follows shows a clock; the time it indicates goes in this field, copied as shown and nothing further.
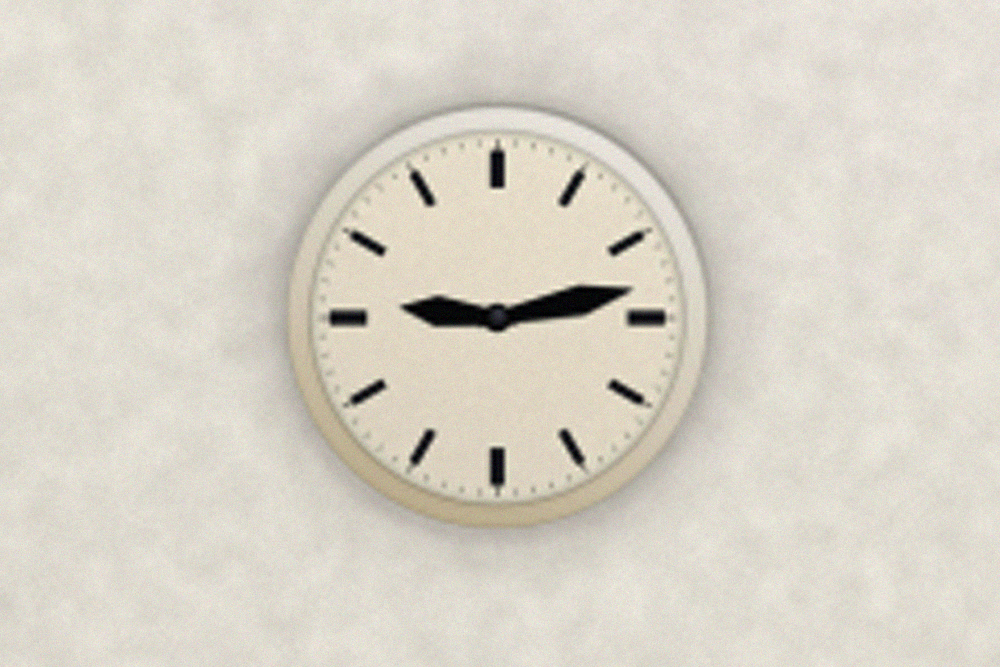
9:13
